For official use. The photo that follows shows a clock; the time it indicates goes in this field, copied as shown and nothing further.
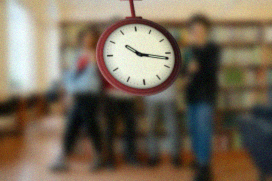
10:17
